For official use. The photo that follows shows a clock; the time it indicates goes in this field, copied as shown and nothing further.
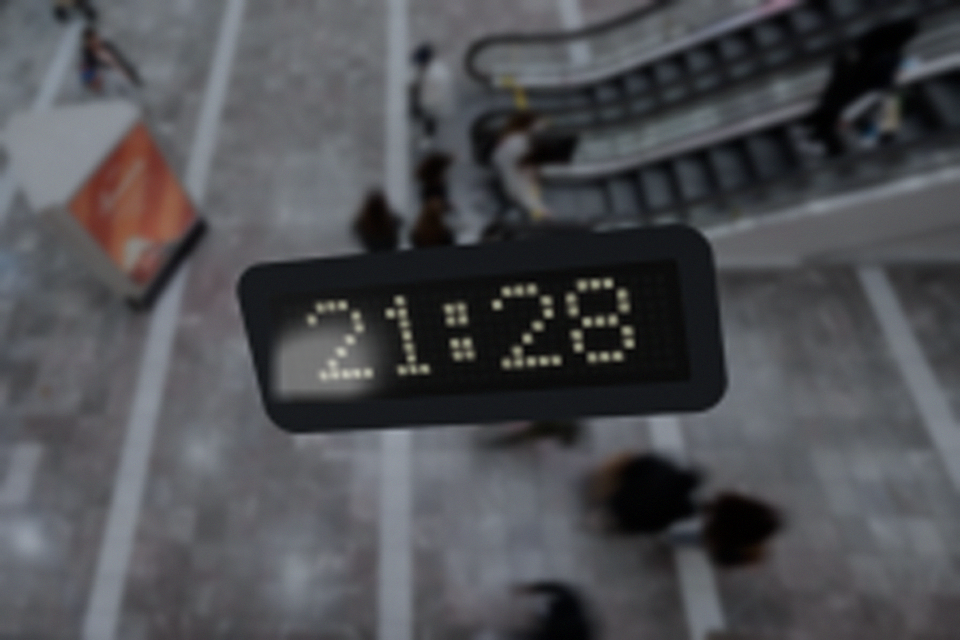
21:28
